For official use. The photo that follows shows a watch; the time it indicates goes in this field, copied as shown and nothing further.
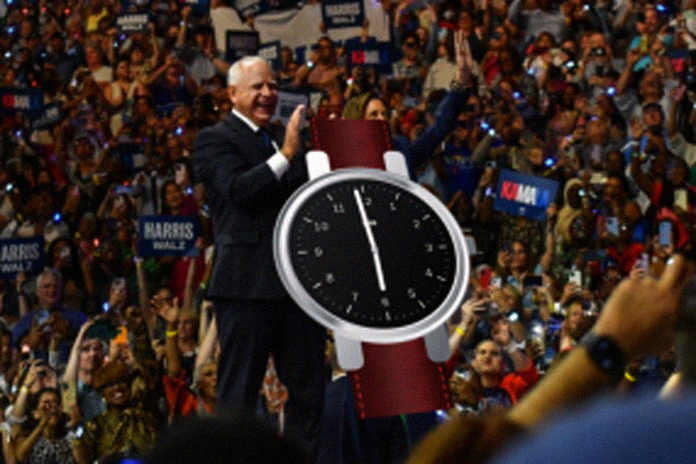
5:59
